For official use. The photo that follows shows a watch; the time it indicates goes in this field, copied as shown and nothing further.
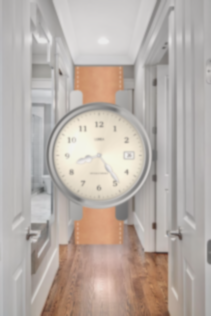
8:24
